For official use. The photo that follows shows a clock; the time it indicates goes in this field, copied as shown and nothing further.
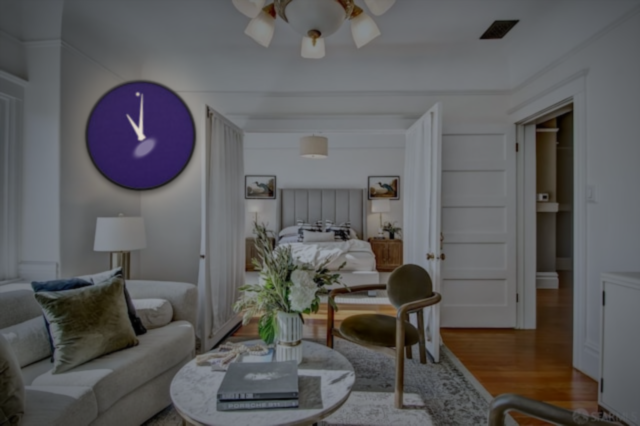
11:01
